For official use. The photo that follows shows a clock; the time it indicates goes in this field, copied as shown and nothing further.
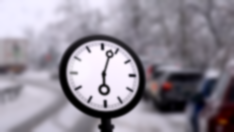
6:03
